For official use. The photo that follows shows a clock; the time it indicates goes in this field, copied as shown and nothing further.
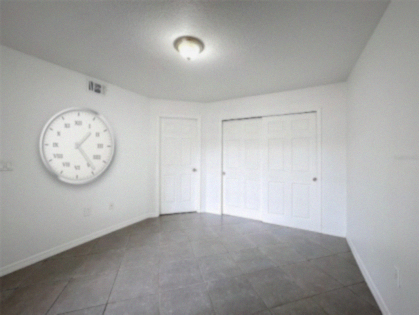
1:24
